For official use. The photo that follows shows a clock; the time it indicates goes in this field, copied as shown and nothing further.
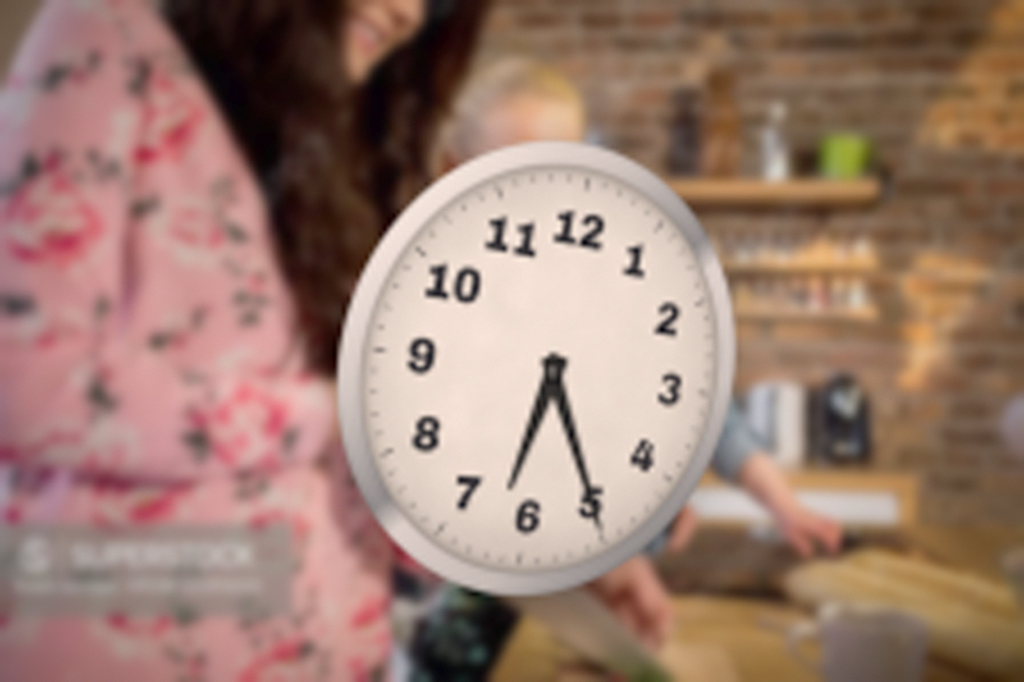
6:25
